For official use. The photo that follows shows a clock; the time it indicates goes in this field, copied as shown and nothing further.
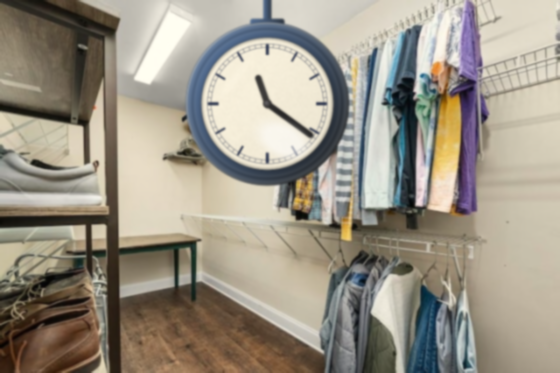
11:21
